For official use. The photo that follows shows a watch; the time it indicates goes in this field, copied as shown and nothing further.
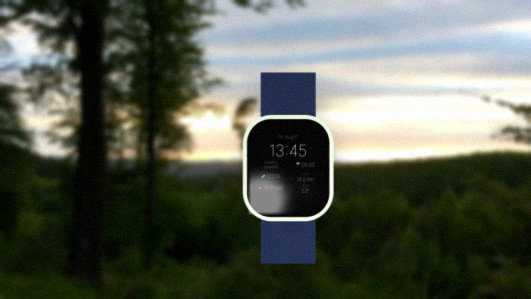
13:45
